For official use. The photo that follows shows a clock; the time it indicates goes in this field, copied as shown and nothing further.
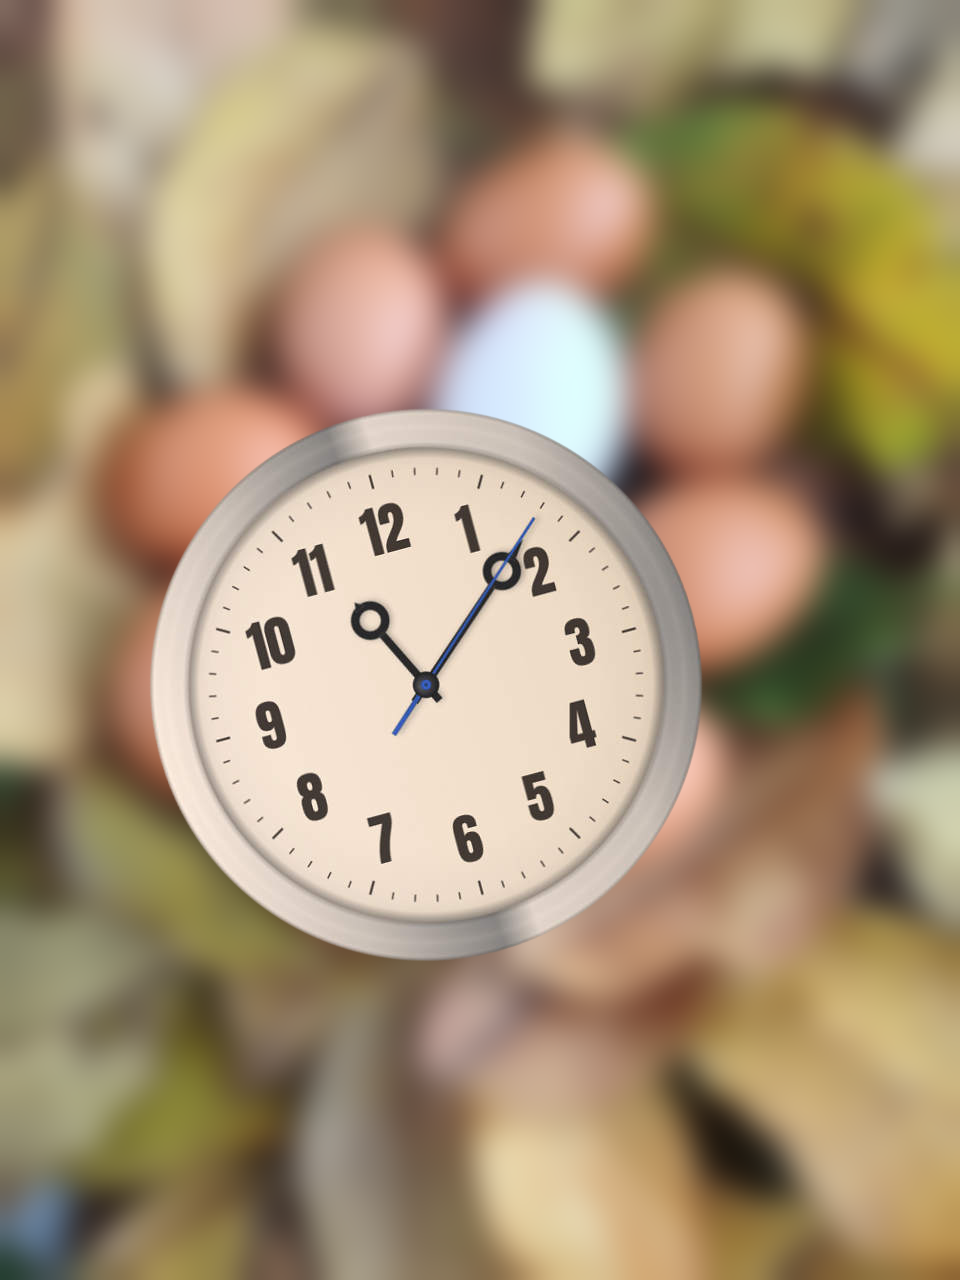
11:08:08
